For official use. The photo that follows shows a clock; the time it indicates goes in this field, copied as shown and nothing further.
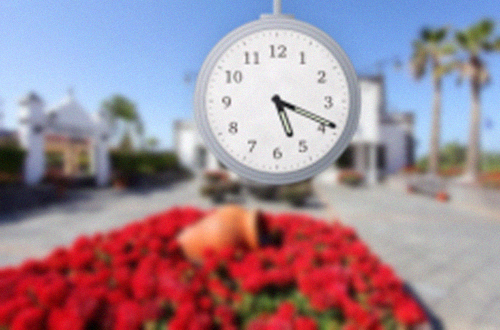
5:19
